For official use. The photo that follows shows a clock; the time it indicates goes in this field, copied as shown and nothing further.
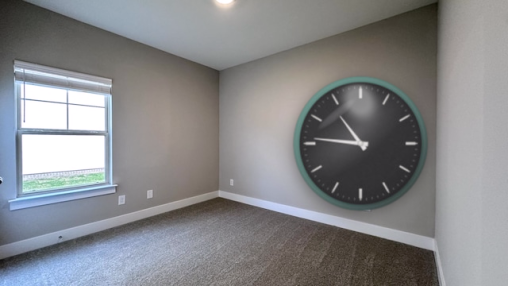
10:46
